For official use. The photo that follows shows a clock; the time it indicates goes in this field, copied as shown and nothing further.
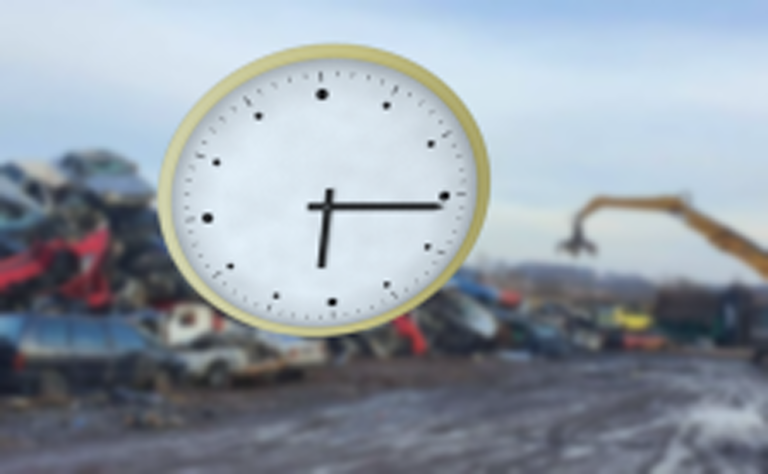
6:16
